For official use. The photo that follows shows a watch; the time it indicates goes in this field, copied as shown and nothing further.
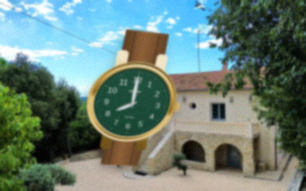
8:00
